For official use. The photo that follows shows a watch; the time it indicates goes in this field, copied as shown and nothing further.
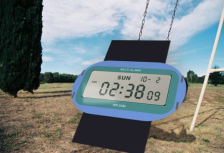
2:38:09
